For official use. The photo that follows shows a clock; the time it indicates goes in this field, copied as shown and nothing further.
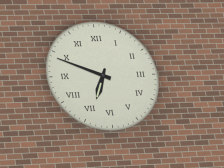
6:49
